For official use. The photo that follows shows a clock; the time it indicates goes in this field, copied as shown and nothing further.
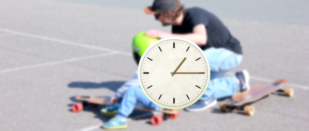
1:15
